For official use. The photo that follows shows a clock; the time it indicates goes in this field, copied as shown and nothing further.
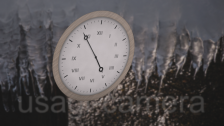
4:54
